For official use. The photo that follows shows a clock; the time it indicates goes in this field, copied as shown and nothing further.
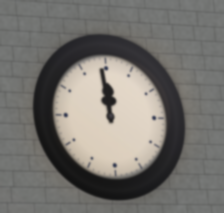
11:59
